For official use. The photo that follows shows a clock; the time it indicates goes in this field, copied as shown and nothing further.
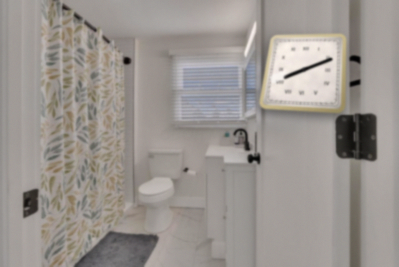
8:11
